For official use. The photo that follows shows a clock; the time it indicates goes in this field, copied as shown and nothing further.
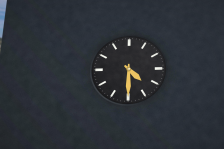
4:30
